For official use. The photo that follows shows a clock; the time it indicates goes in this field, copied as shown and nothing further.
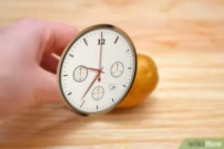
9:36
